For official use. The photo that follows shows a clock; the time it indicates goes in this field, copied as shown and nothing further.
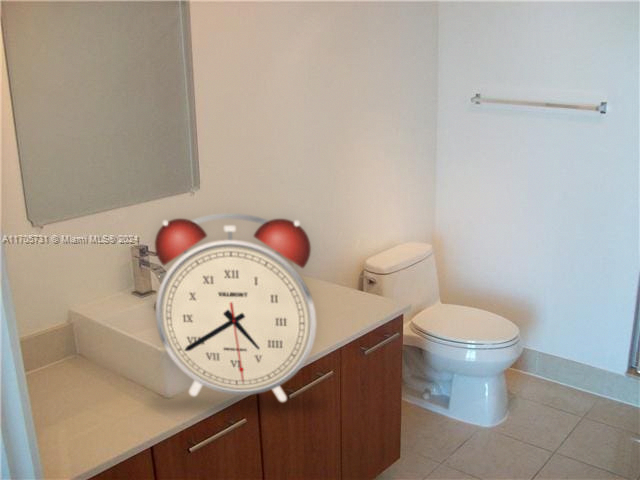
4:39:29
